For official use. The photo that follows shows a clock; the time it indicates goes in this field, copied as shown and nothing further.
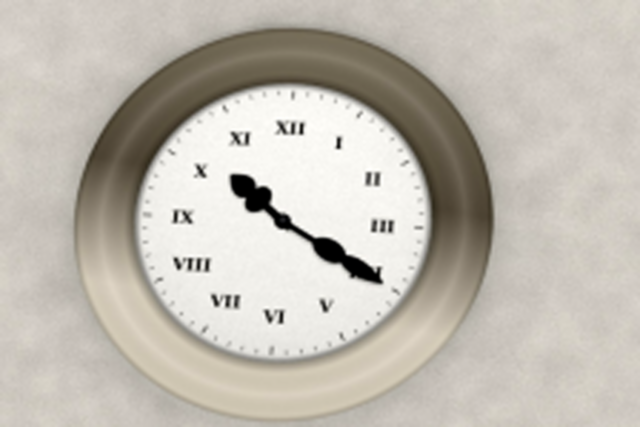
10:20
